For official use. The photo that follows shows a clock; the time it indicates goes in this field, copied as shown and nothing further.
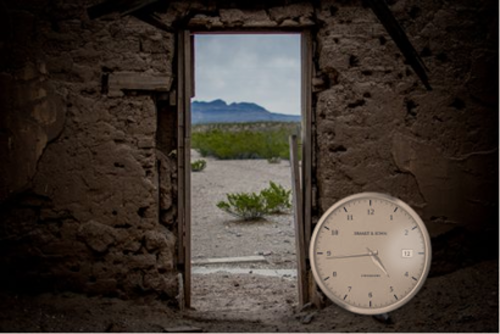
4:44
